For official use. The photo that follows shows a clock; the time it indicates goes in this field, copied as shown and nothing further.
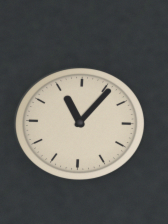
11:06
